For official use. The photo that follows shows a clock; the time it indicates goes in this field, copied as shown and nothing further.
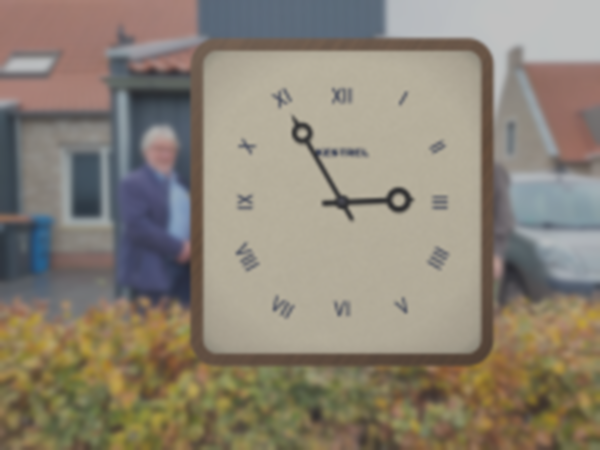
2:55
